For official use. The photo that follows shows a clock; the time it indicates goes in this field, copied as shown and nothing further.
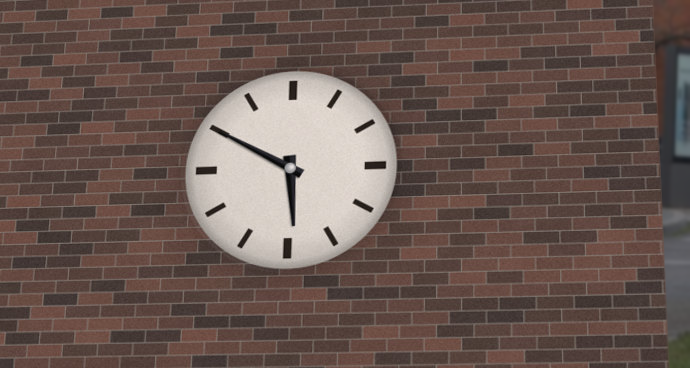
5:50
